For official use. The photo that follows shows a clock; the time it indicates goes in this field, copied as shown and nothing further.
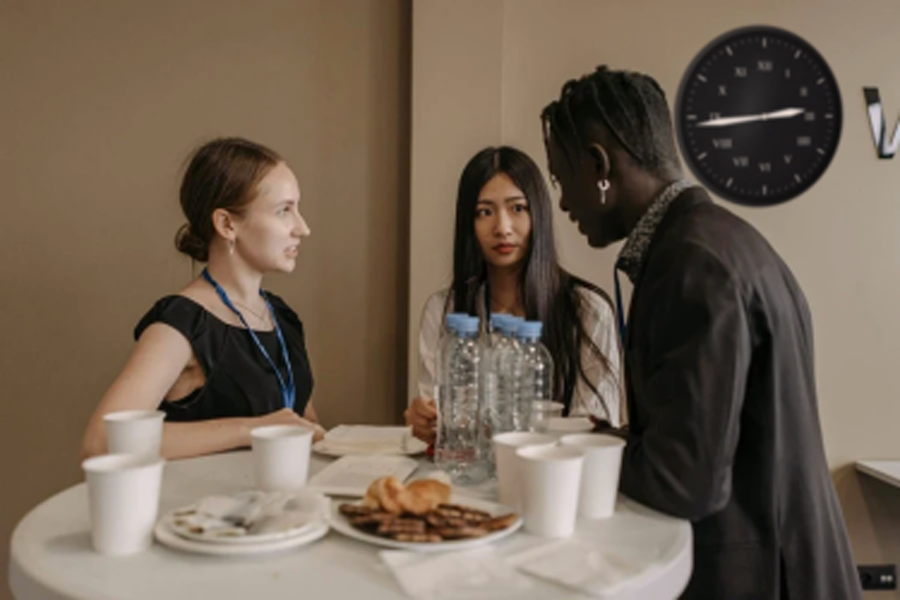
2:44
